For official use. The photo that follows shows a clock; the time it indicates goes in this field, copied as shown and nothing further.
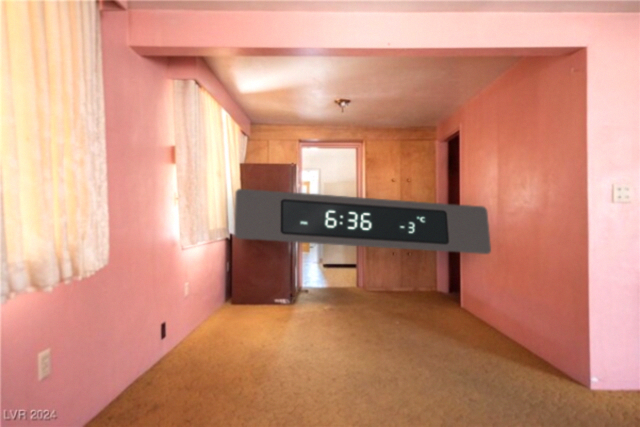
6:36
